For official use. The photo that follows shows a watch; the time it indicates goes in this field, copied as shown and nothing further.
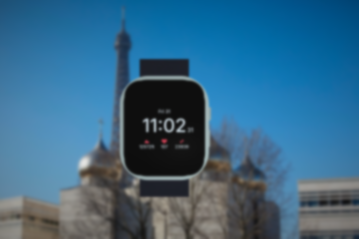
11:02
